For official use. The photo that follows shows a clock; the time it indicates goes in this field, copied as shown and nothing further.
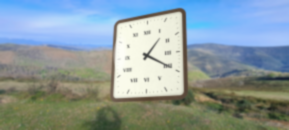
1:20
